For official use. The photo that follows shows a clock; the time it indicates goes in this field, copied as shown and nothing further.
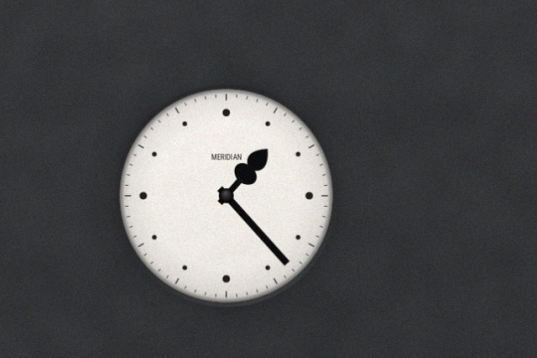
1:23
